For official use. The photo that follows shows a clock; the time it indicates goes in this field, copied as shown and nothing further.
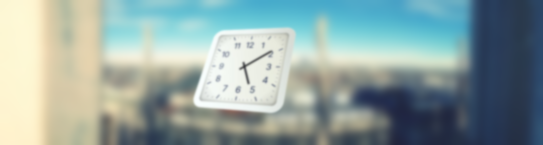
5:09
